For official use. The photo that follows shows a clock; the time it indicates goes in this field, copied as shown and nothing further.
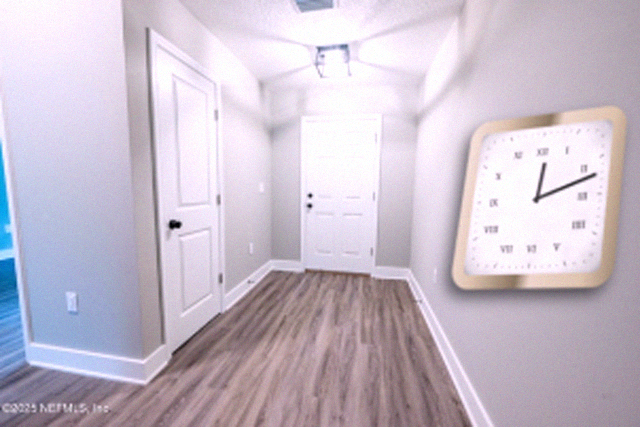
12:12
